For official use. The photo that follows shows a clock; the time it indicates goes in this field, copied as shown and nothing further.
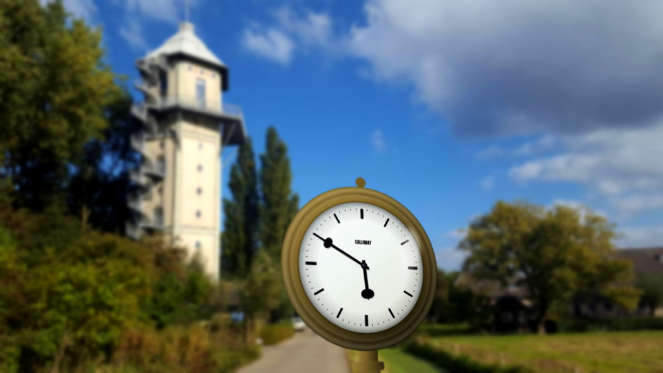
5:50
